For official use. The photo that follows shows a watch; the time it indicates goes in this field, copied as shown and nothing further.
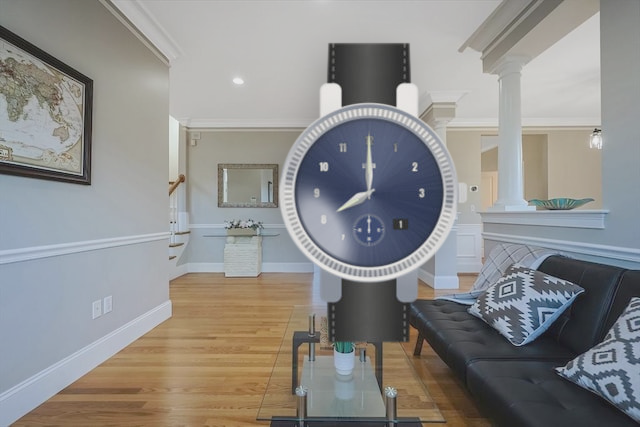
8:00
